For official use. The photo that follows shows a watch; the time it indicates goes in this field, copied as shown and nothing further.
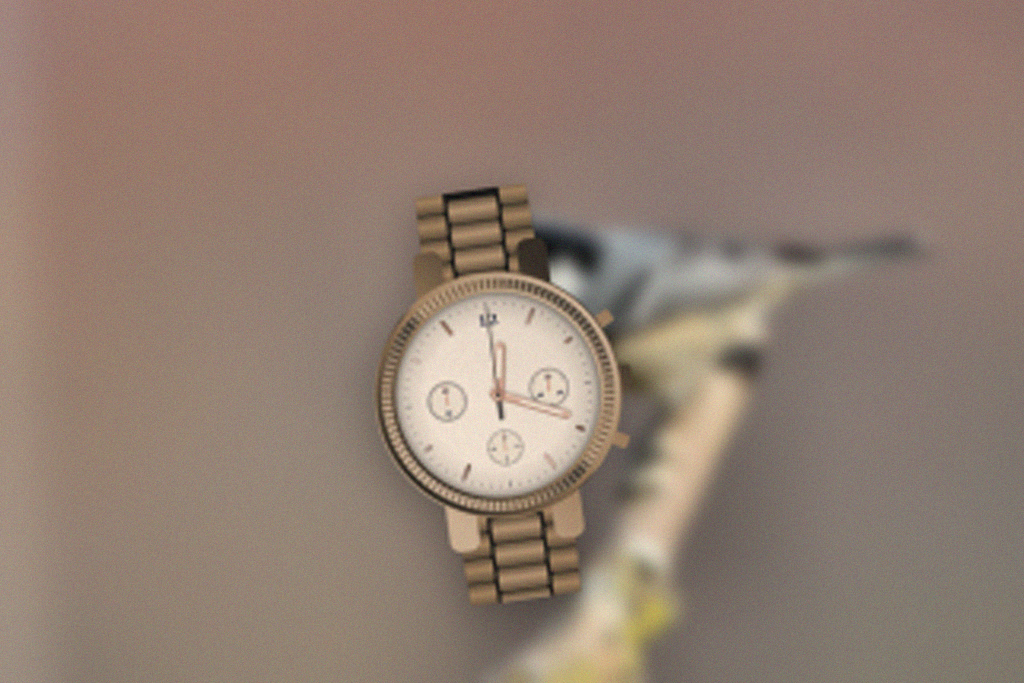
12:19
